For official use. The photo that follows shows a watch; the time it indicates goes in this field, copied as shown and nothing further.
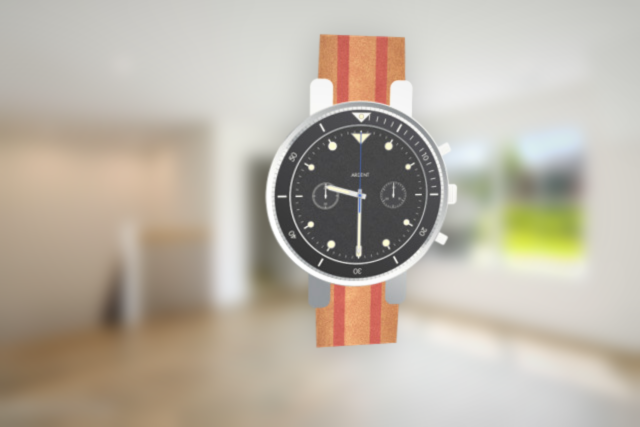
9:30
